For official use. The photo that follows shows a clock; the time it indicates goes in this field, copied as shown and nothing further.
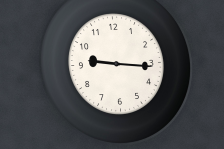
9:16
